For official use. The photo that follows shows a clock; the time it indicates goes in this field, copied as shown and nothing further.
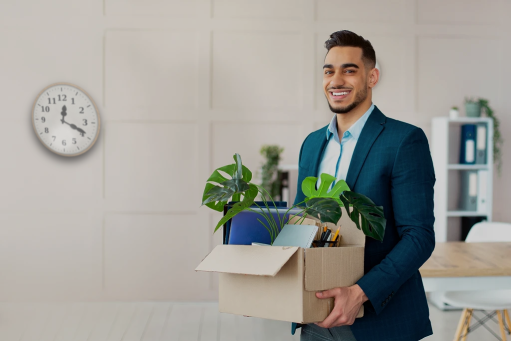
12:19
